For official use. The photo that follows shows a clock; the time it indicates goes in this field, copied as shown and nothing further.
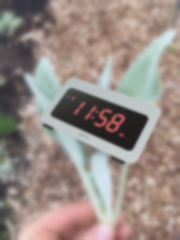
11:58
